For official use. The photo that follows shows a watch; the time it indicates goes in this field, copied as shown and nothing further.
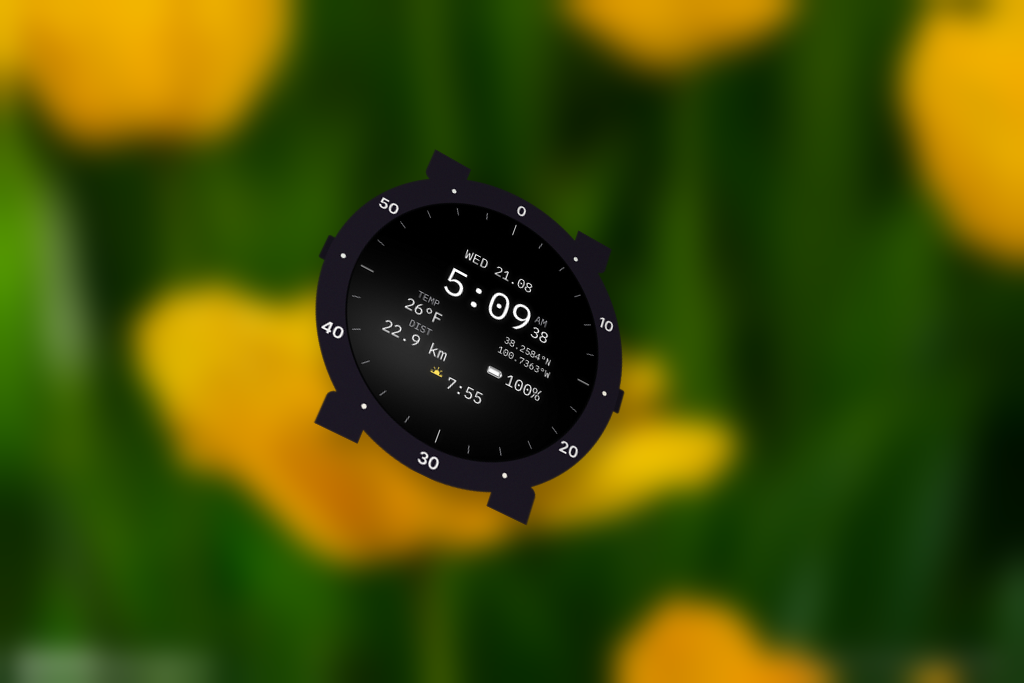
5:09:38
